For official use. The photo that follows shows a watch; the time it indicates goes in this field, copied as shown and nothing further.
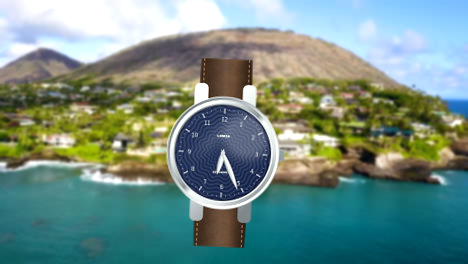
6:26
